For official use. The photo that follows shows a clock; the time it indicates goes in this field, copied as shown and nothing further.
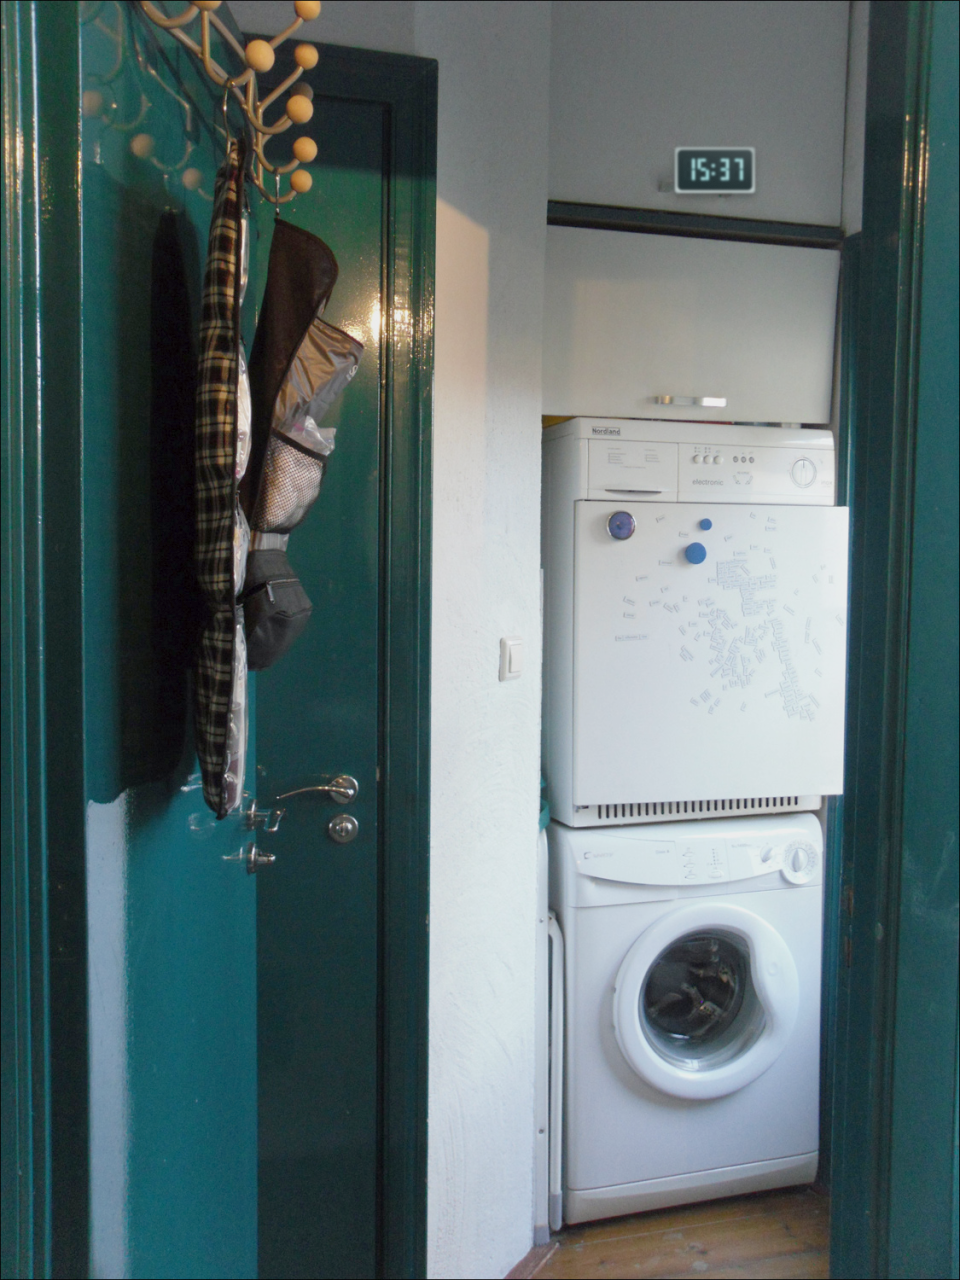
15:37
